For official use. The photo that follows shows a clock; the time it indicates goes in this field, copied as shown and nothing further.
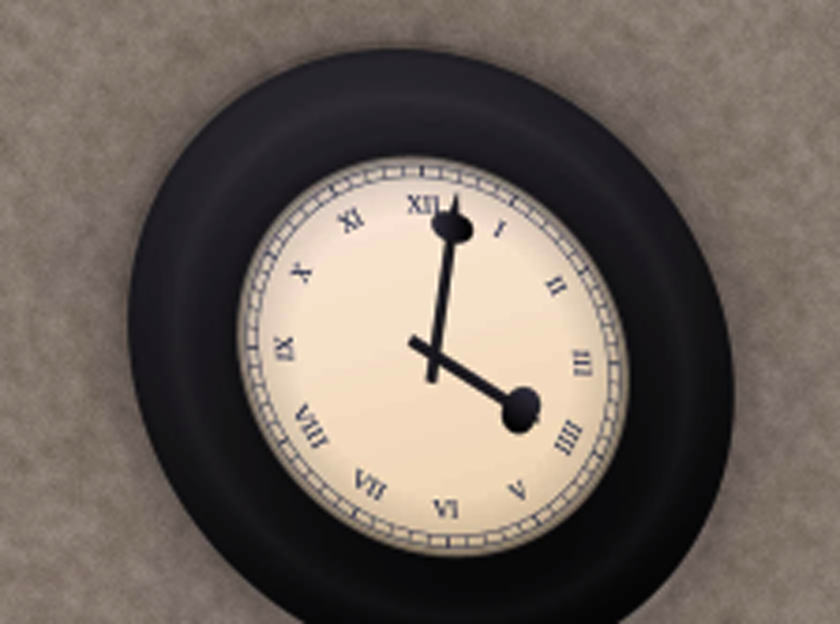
4:02
